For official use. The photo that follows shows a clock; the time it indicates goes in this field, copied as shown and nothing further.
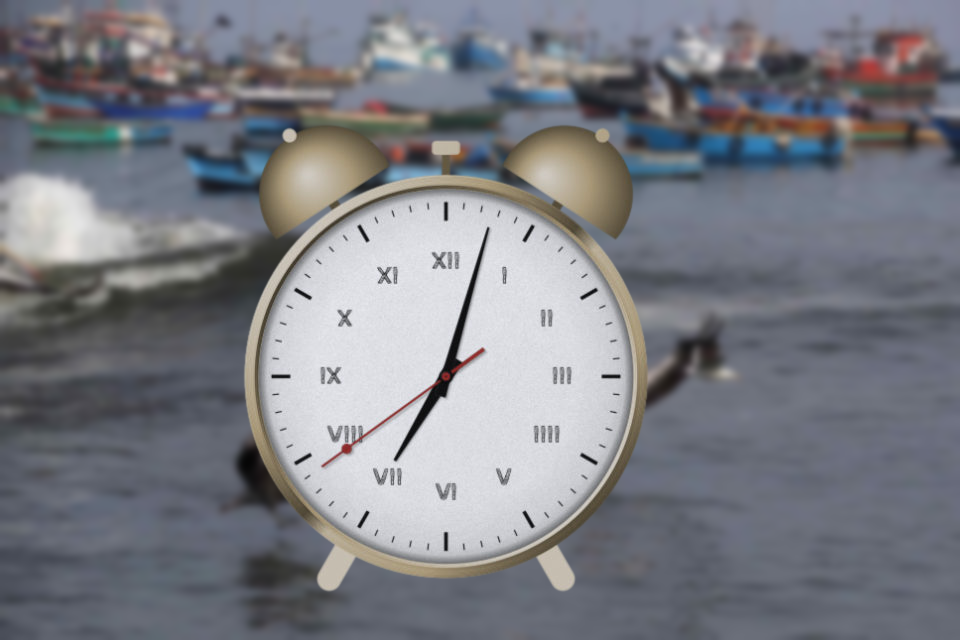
7:02:39
